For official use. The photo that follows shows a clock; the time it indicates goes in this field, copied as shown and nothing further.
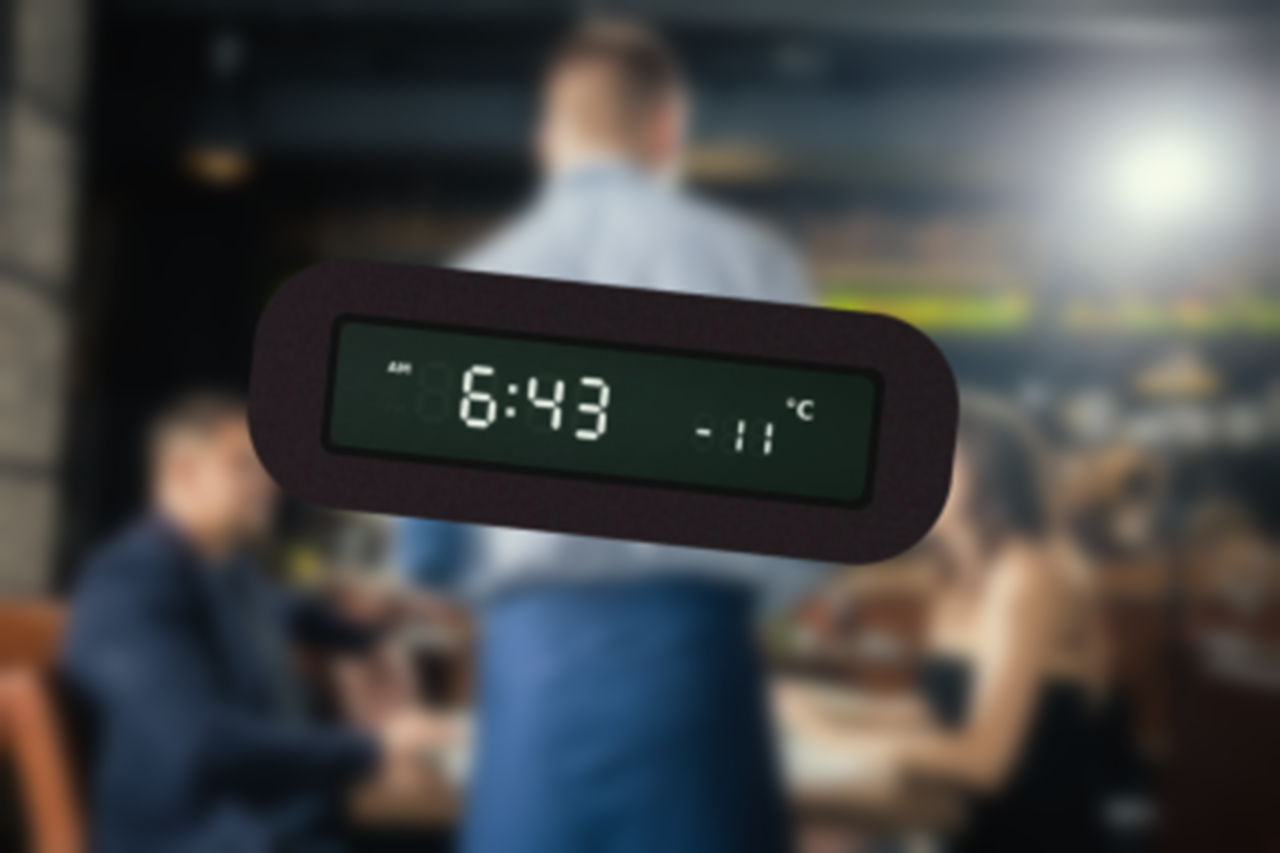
6:43
